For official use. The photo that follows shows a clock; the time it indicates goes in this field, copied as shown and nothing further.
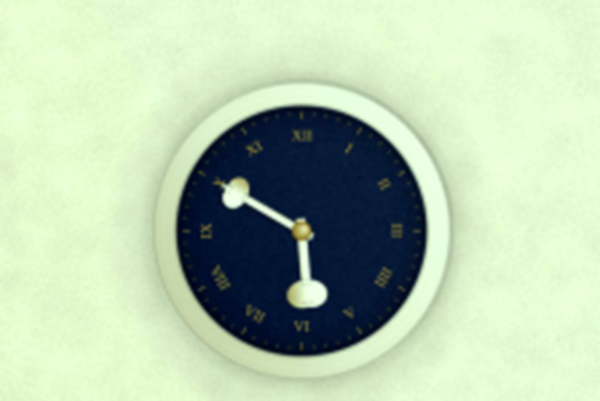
5:50
